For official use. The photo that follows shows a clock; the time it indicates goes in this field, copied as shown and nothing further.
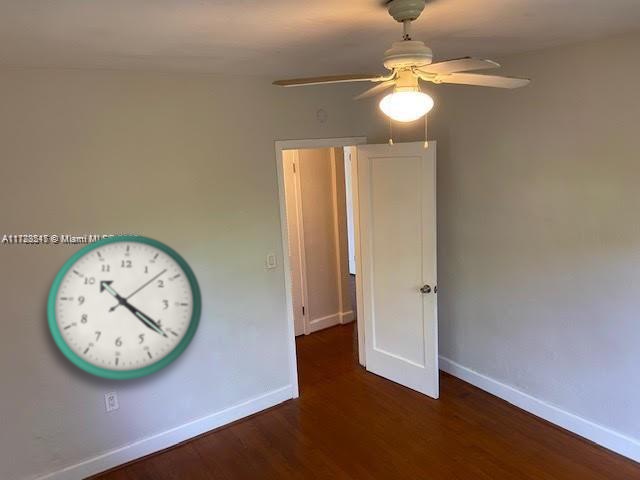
10:21:08
